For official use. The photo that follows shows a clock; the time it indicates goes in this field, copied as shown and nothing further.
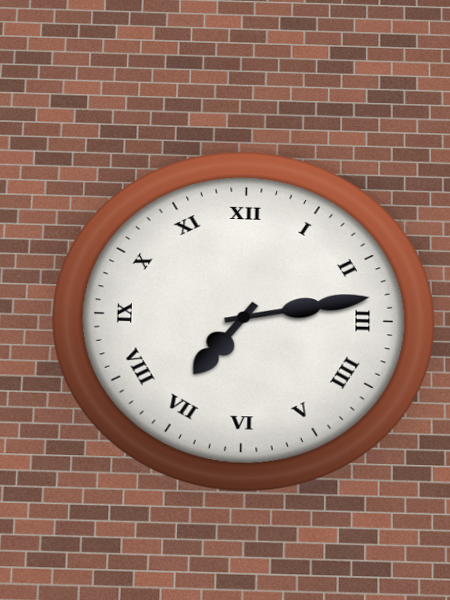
7:13
